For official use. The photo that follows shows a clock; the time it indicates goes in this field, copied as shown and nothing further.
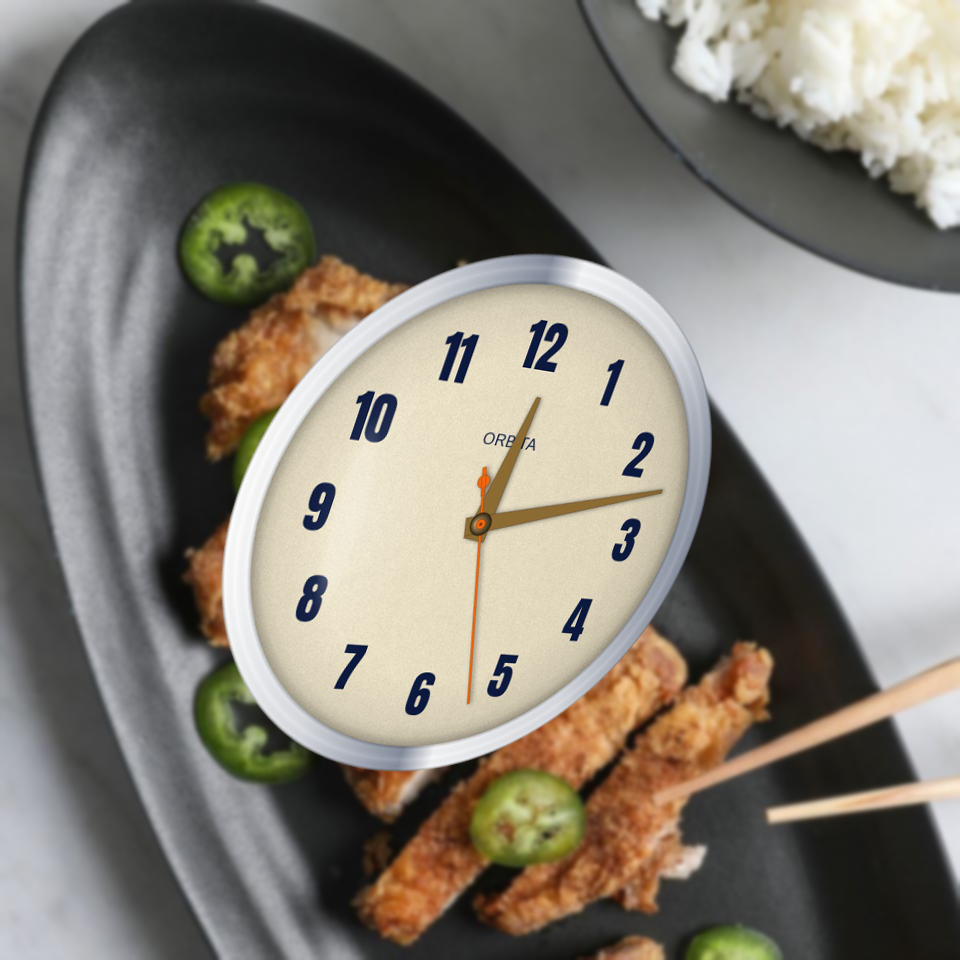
12:12:27
